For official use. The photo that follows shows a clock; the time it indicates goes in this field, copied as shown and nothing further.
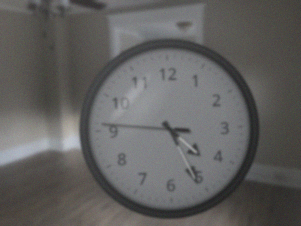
4:25:46
